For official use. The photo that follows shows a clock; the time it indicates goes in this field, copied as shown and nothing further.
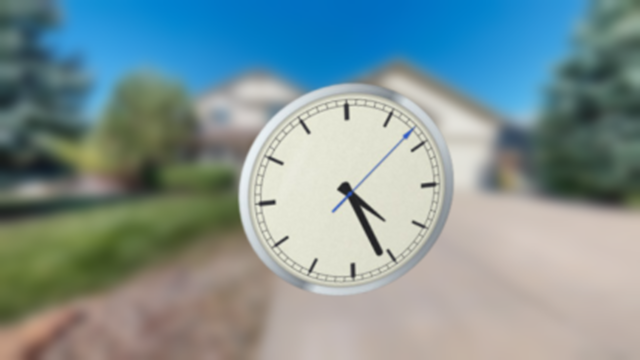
4:26:08
